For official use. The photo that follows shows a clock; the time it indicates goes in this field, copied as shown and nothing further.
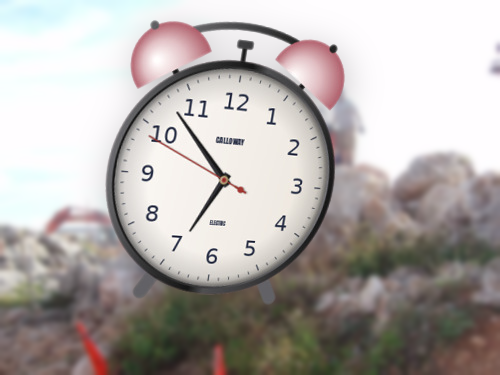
6:52:49
